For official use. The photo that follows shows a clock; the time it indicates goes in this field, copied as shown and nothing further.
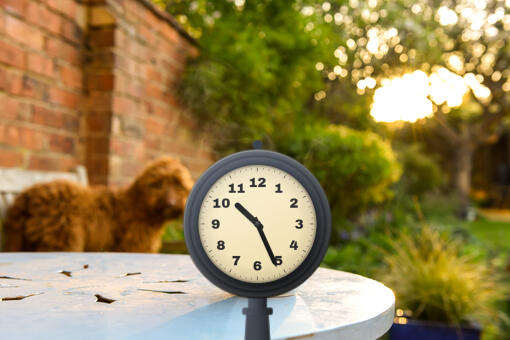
10:26
